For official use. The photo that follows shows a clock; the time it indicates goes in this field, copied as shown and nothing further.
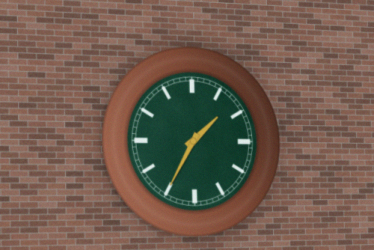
1:35
